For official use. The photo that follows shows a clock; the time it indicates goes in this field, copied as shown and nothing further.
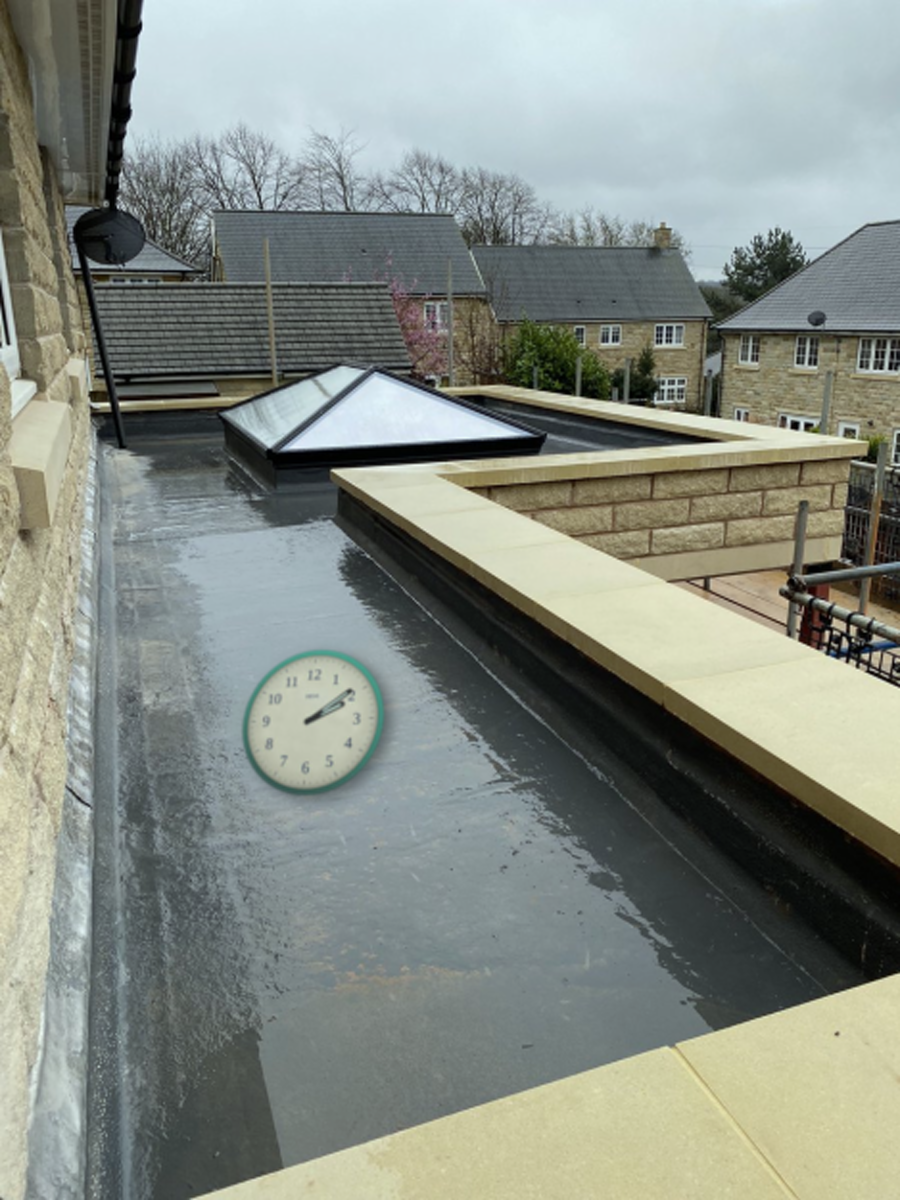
2:09
